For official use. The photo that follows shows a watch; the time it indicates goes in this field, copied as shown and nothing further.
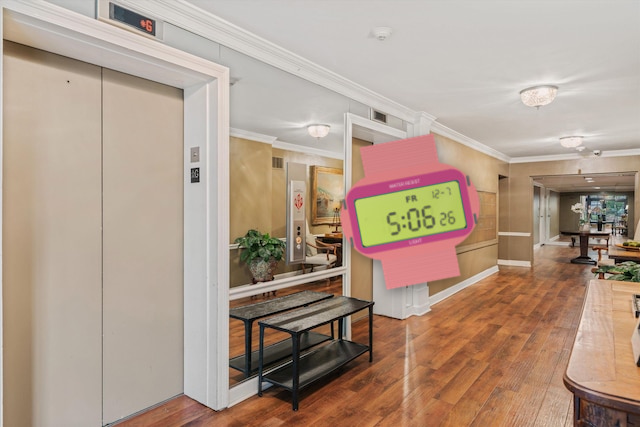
5:06:26
